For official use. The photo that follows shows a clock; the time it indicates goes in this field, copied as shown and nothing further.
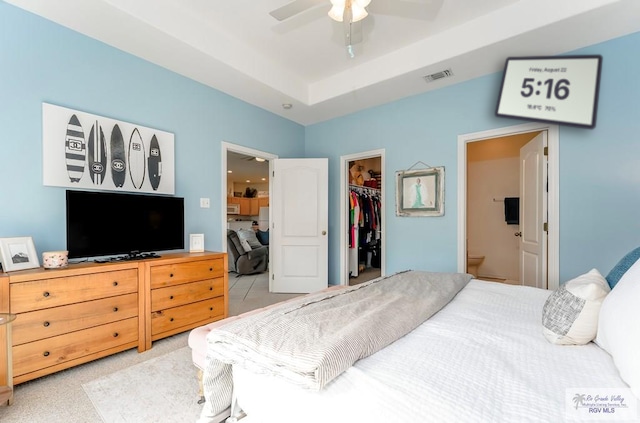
5:16
